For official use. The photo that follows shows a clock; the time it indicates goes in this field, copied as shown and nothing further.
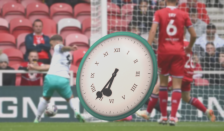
6:36
